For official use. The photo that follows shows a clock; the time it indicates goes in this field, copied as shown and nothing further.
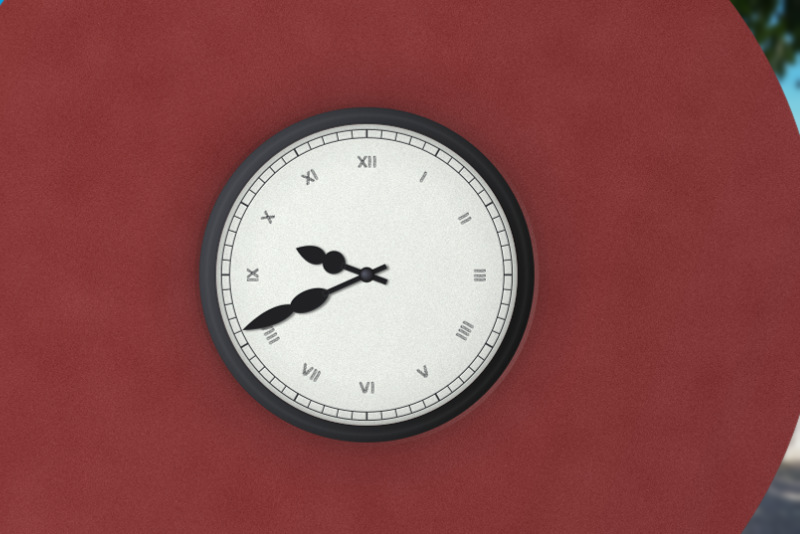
9:41
